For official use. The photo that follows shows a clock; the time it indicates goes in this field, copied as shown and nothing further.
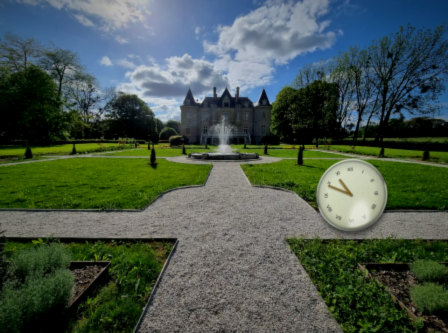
10:49
